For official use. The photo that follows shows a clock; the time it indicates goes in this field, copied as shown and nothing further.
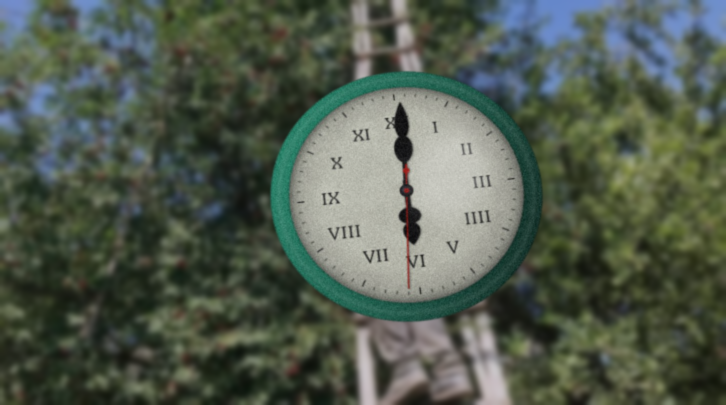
6:00:31
